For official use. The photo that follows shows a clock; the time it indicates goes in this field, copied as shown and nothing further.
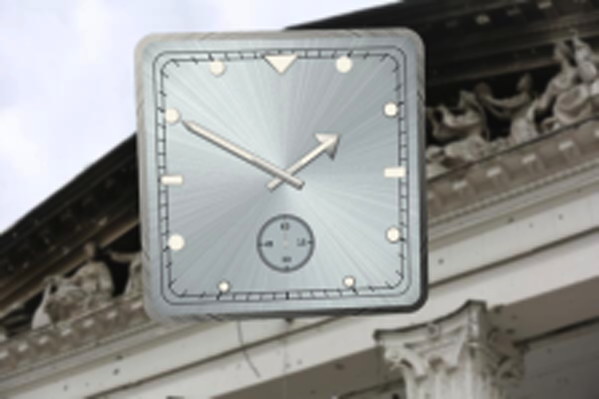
1:50
